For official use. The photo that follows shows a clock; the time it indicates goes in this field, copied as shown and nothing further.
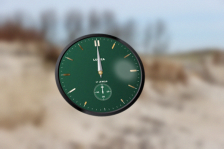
12:00
